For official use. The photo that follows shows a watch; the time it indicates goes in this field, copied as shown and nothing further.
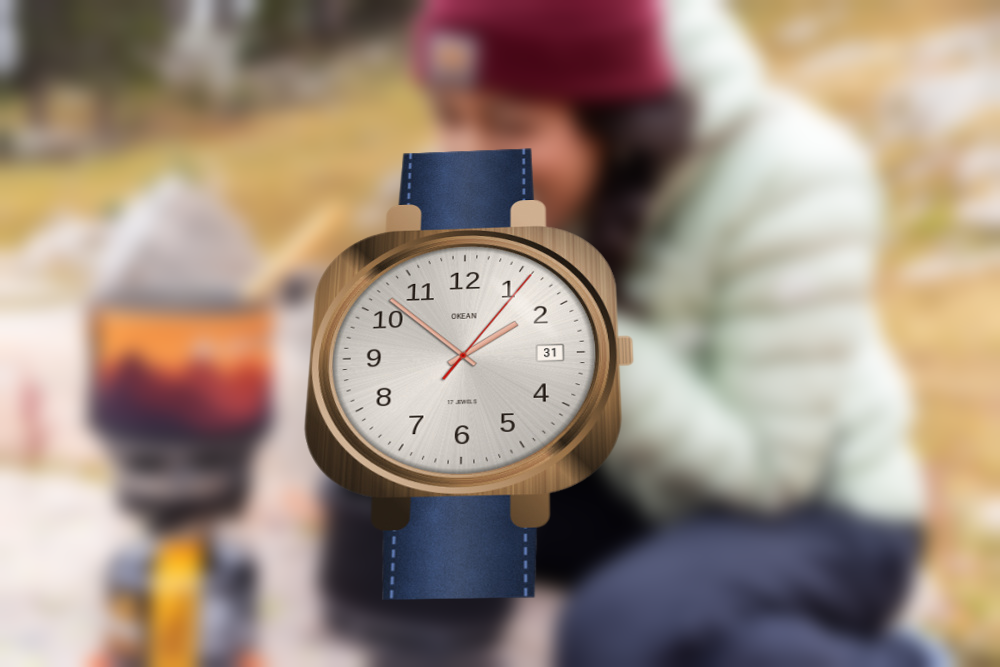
1:52:06
